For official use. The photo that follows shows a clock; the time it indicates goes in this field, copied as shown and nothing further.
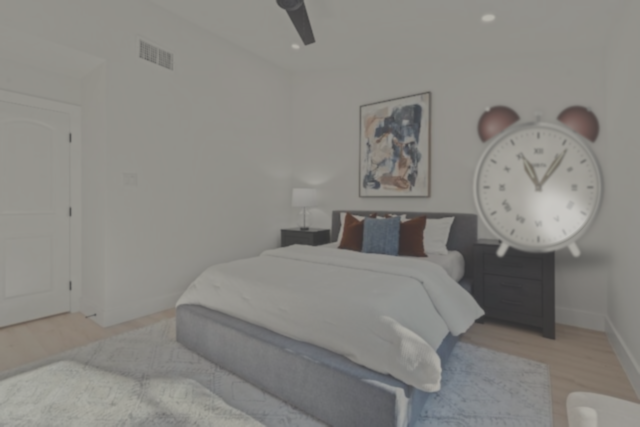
11:06
